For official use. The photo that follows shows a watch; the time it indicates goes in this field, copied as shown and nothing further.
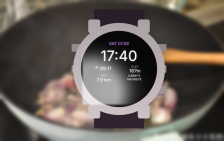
17:40
